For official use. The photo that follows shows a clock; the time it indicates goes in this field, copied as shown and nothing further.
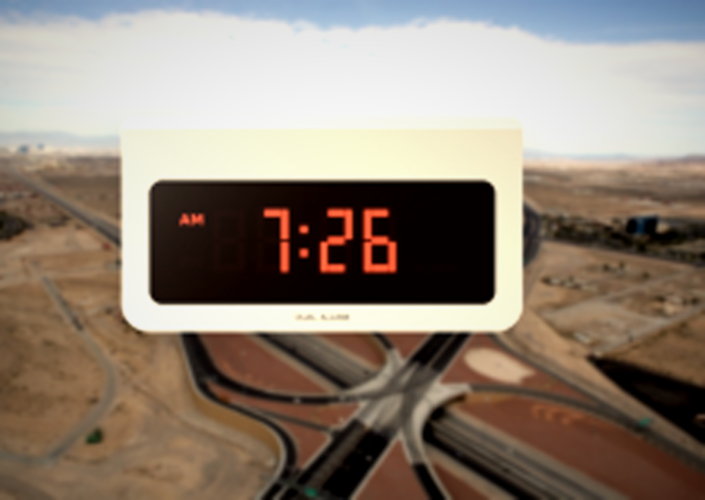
7:26
